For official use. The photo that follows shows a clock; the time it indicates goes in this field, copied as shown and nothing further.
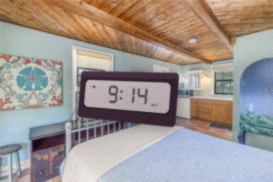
9:14
